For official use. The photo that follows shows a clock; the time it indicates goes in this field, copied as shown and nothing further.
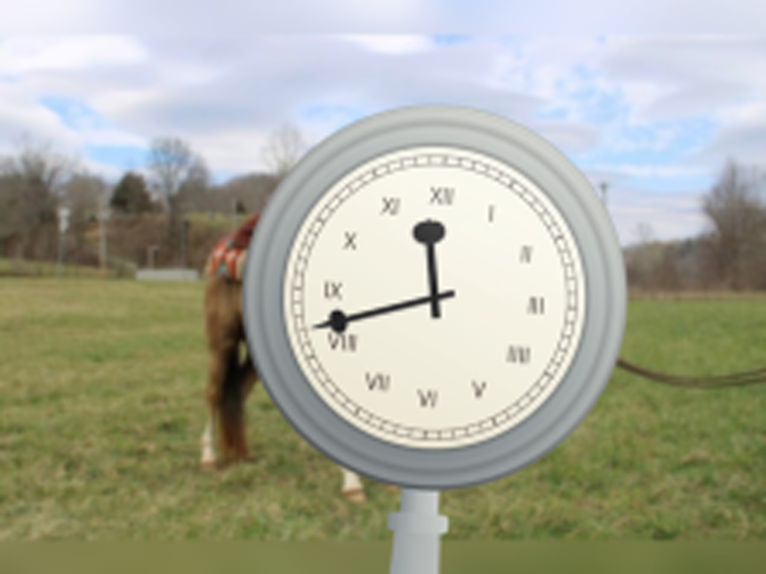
11:42
